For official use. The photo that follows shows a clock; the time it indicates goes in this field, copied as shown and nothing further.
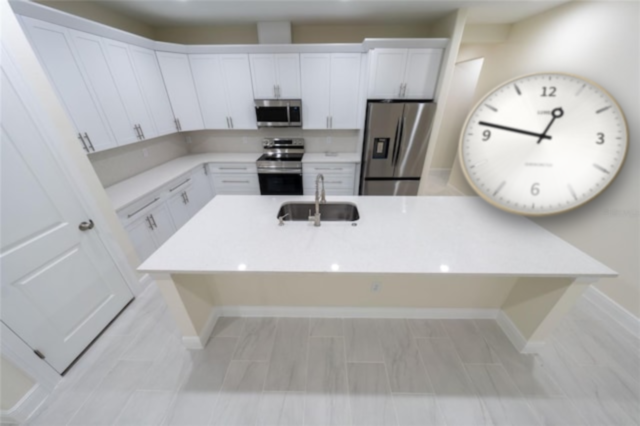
12:47
